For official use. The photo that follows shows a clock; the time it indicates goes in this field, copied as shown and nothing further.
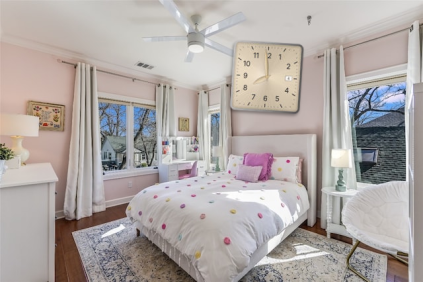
7:59
